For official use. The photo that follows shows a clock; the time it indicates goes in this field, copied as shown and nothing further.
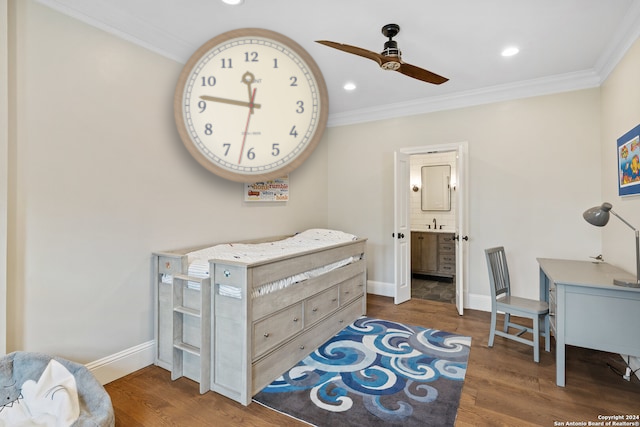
11:46:32
